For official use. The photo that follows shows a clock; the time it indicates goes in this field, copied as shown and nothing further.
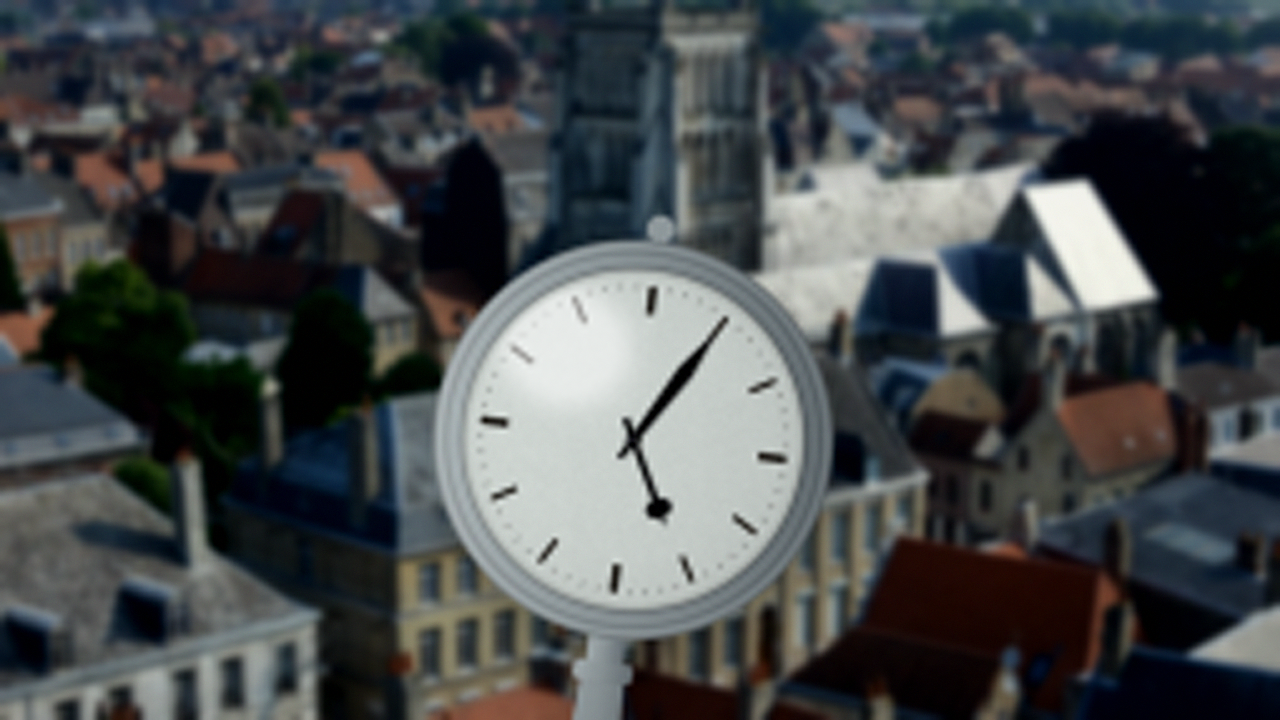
5:05
